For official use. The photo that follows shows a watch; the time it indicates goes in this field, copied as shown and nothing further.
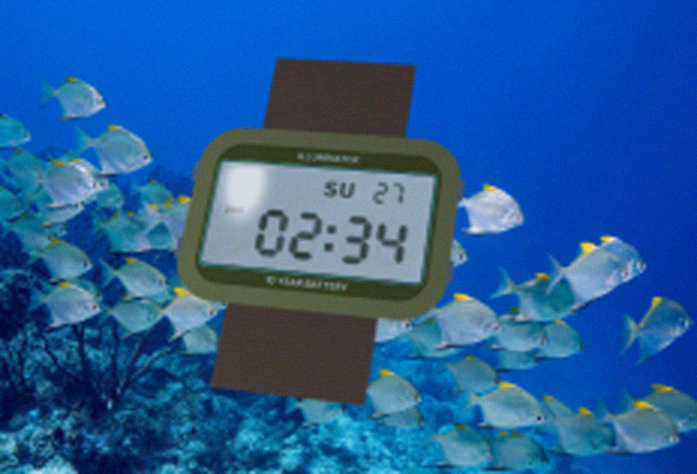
2:34
